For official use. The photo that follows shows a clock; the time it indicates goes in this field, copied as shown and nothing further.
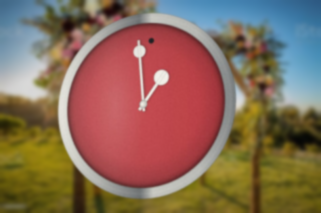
12:58
